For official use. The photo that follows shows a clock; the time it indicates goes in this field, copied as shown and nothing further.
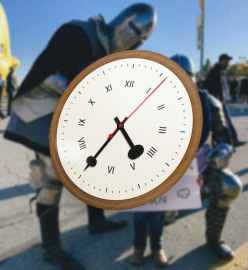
4:35:06
